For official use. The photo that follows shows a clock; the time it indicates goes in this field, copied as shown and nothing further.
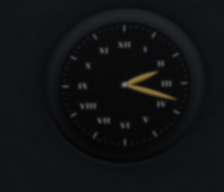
2:18
